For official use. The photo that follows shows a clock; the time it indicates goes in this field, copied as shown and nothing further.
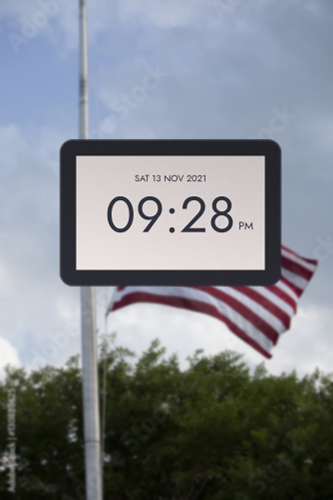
9:28
